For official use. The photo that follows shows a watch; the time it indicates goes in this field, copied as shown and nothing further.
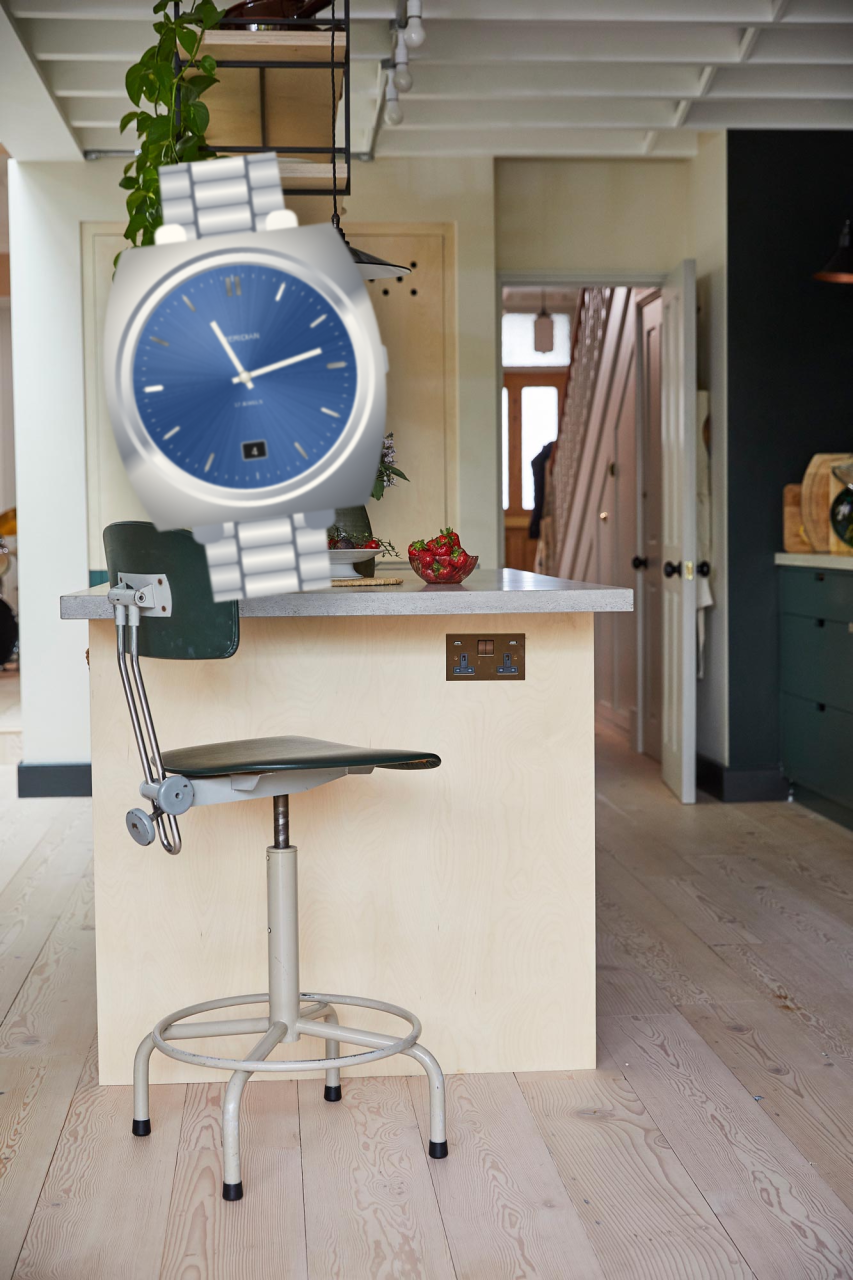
11:13
